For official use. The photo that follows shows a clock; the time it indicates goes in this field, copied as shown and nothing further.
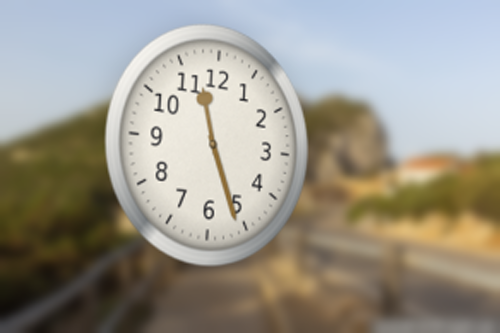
11:26
